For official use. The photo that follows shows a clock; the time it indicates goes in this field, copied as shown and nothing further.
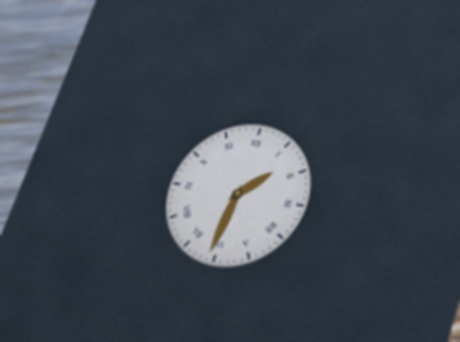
1:31
